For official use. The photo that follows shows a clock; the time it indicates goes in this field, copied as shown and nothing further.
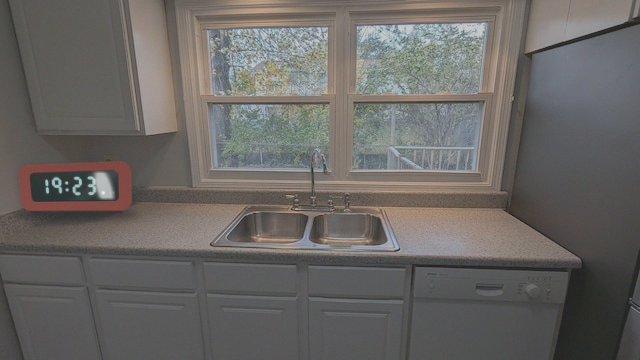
19:23
